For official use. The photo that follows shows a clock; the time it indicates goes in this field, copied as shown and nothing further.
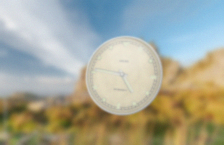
4:46
